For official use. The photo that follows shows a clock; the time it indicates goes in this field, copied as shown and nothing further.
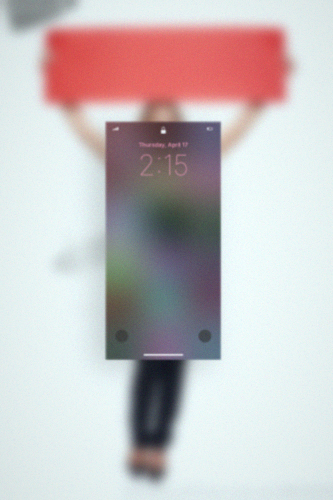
2:15
